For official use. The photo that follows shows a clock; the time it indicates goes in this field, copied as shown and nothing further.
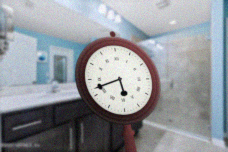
5:42
